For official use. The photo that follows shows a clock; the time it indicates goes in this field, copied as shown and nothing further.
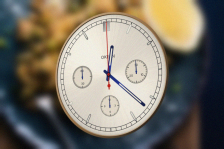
12:22
